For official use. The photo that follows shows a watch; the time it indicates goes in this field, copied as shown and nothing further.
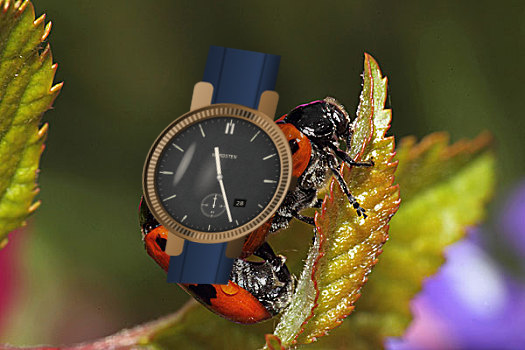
11:26
